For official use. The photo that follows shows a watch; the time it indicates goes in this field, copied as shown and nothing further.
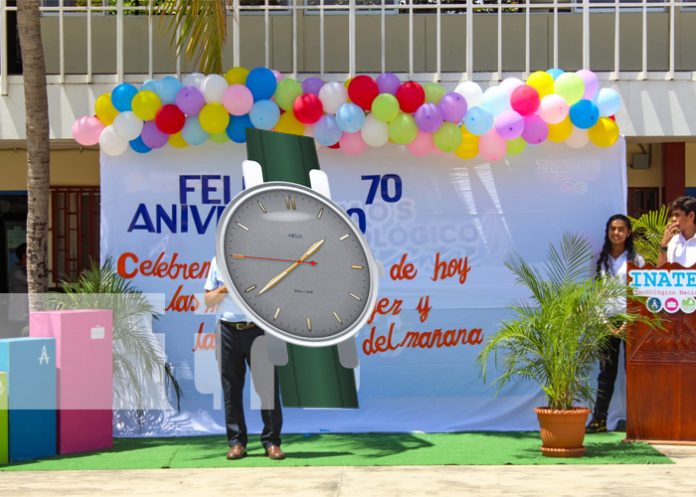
1:38:45
